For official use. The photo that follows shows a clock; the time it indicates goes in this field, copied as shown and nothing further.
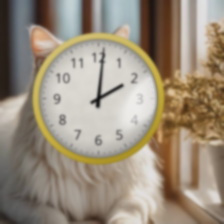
2:01
